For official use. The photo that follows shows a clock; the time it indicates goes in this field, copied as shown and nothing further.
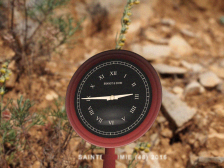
2:45
